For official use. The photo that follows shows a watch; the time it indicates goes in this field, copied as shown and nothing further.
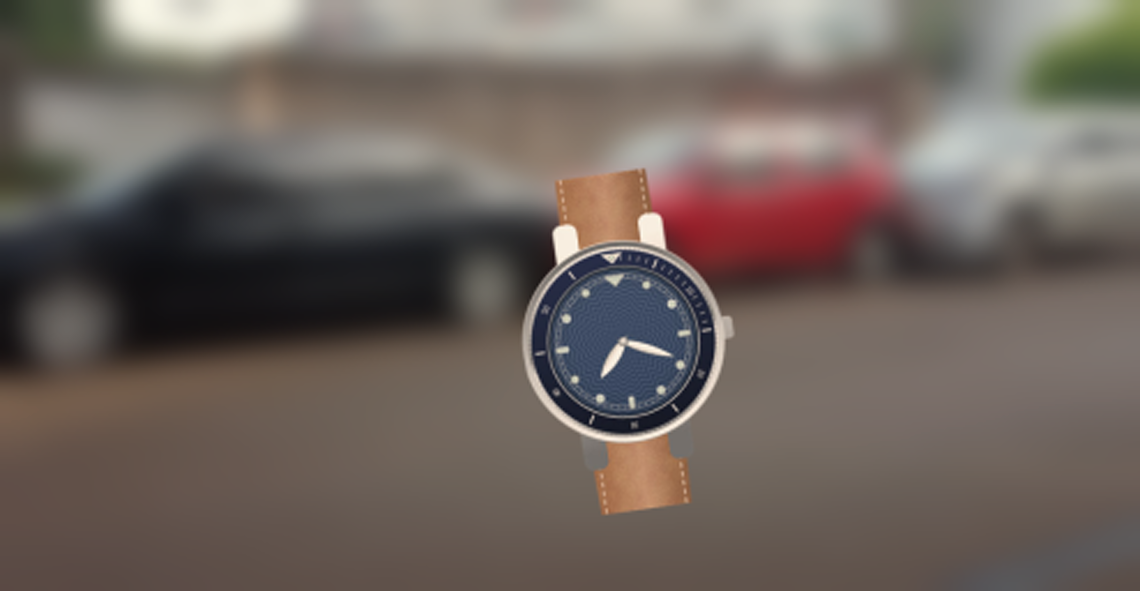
7:19
